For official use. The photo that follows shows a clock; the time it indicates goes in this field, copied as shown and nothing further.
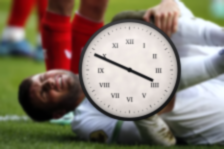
3:49
